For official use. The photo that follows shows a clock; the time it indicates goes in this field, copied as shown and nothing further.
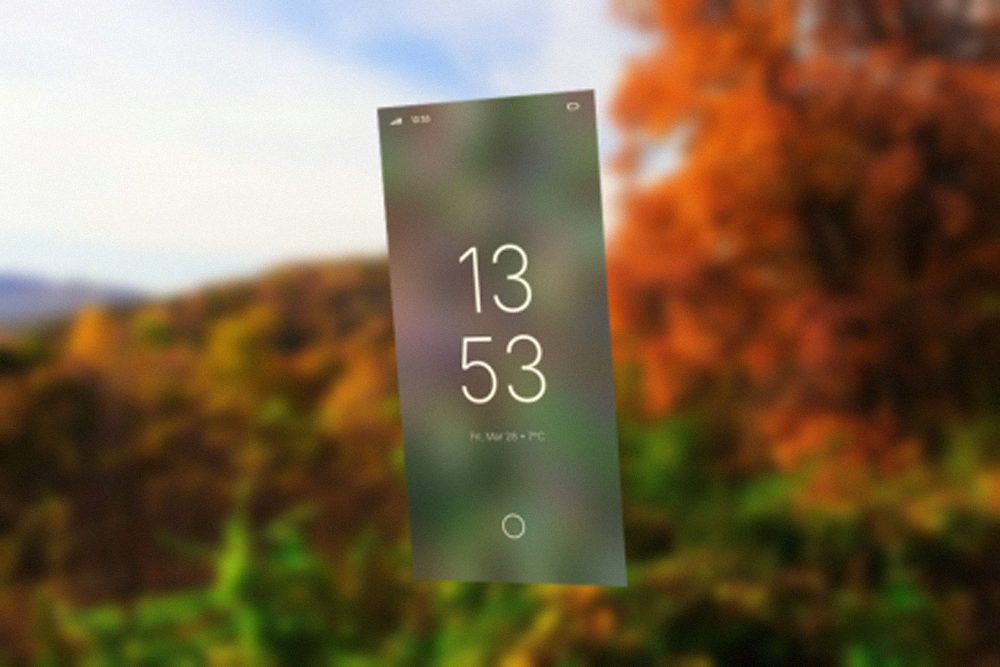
13:53
